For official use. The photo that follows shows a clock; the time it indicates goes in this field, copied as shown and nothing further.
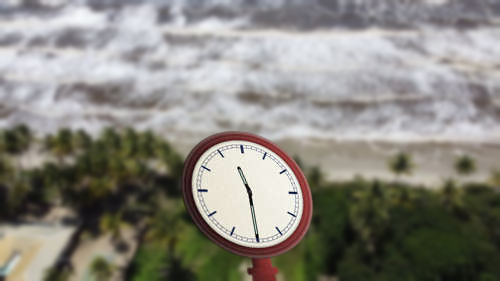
11:30
